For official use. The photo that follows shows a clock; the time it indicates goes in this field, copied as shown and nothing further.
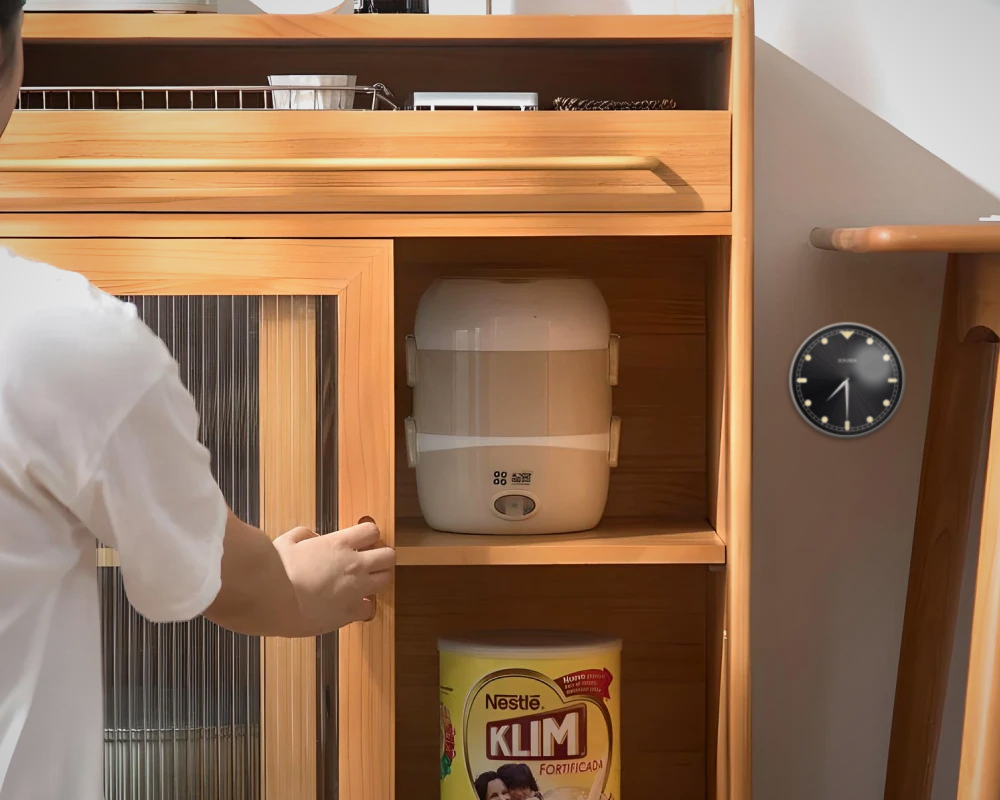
7:30
